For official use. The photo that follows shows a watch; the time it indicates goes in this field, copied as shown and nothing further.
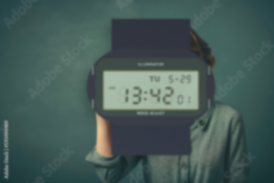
13:42
